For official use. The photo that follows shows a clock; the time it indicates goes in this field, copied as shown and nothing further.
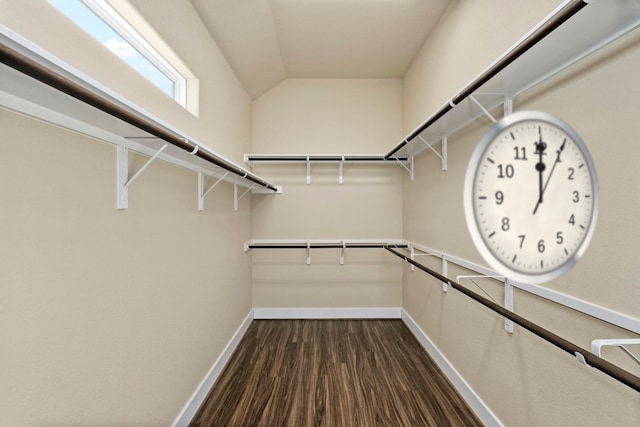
12:00:05
